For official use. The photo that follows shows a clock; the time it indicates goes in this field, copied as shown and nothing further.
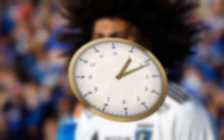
1:11
